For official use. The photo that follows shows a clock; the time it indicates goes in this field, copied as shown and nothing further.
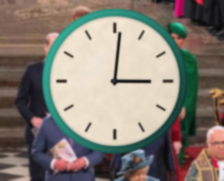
3:01
